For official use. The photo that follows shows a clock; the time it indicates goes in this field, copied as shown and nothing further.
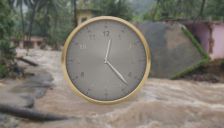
12:23
